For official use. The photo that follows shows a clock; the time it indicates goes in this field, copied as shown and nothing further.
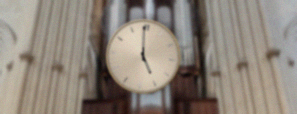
4:59
